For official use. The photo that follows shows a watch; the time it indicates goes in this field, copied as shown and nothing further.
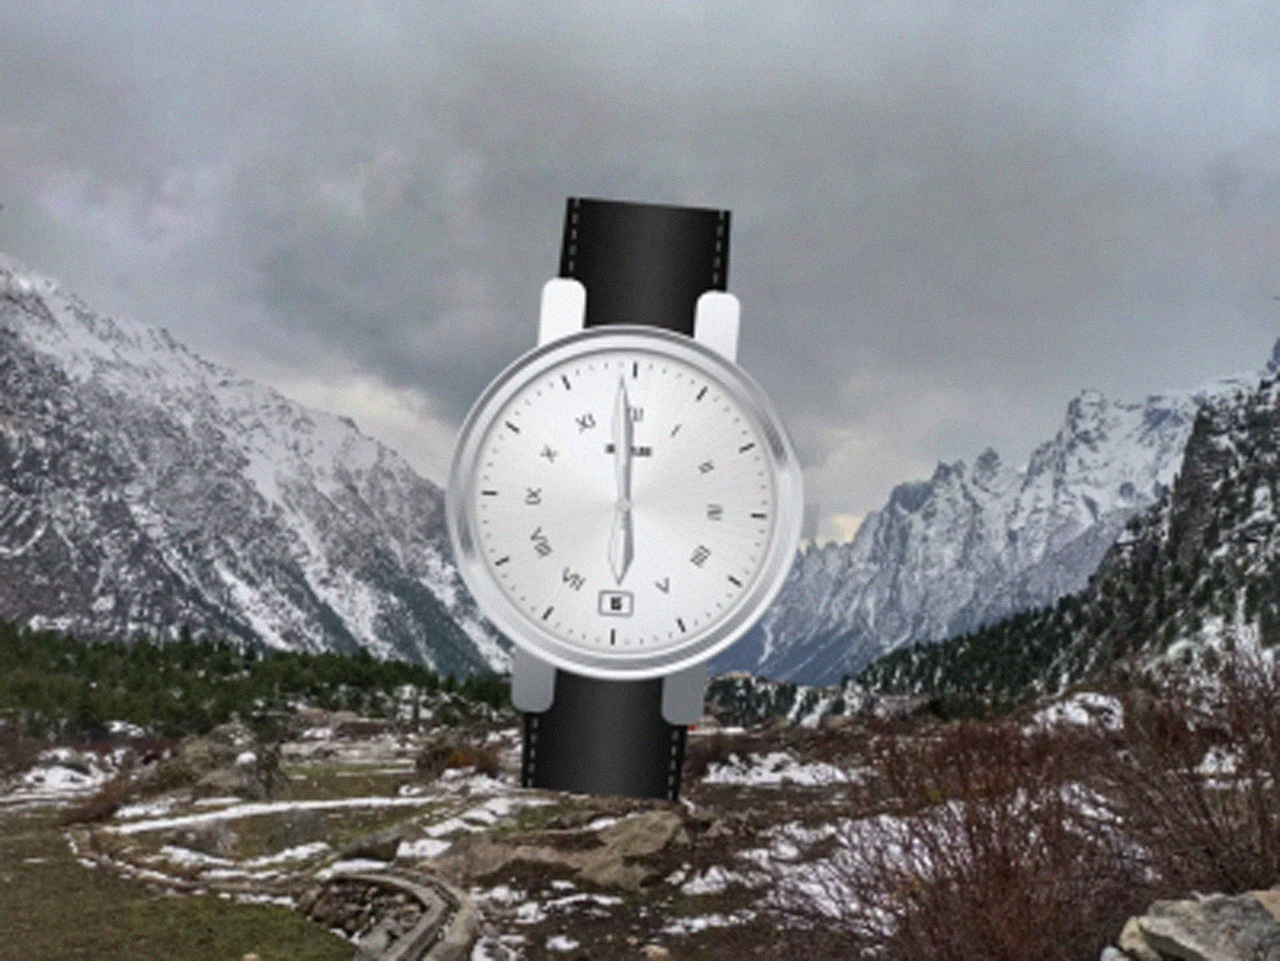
5:59
